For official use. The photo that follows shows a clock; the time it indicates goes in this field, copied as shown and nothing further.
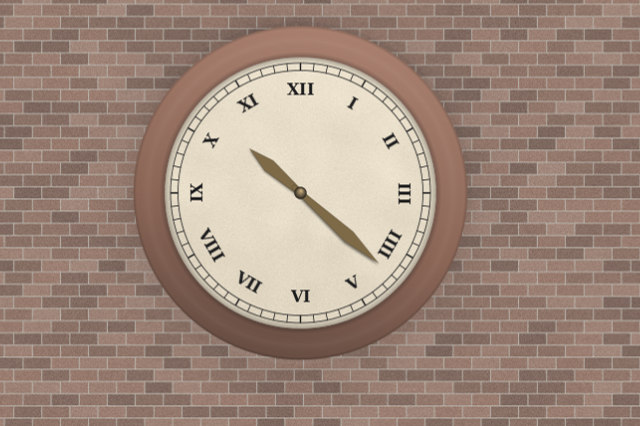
10:22
